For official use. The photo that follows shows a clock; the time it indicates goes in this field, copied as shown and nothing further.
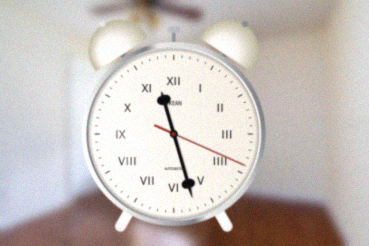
11:27:19
